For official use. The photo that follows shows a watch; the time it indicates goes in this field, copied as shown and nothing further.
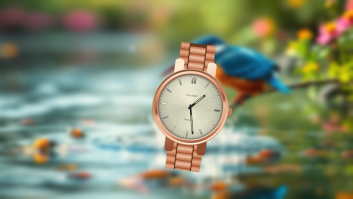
1:28
